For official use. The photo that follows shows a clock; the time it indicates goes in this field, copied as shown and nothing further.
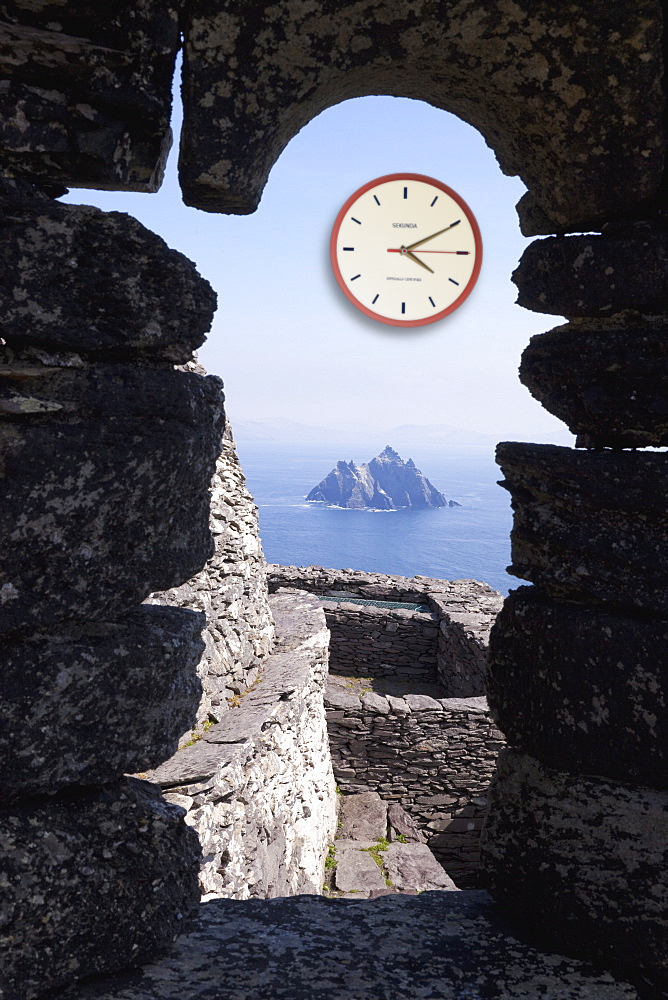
4:10:15
